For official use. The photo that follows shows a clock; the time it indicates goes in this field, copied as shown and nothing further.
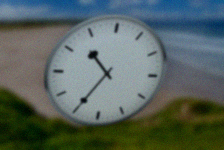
10:35
